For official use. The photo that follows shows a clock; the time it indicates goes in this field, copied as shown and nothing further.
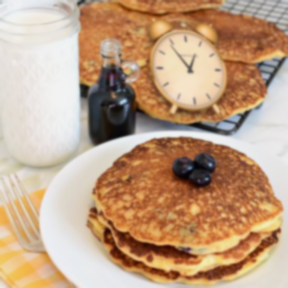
12:54
